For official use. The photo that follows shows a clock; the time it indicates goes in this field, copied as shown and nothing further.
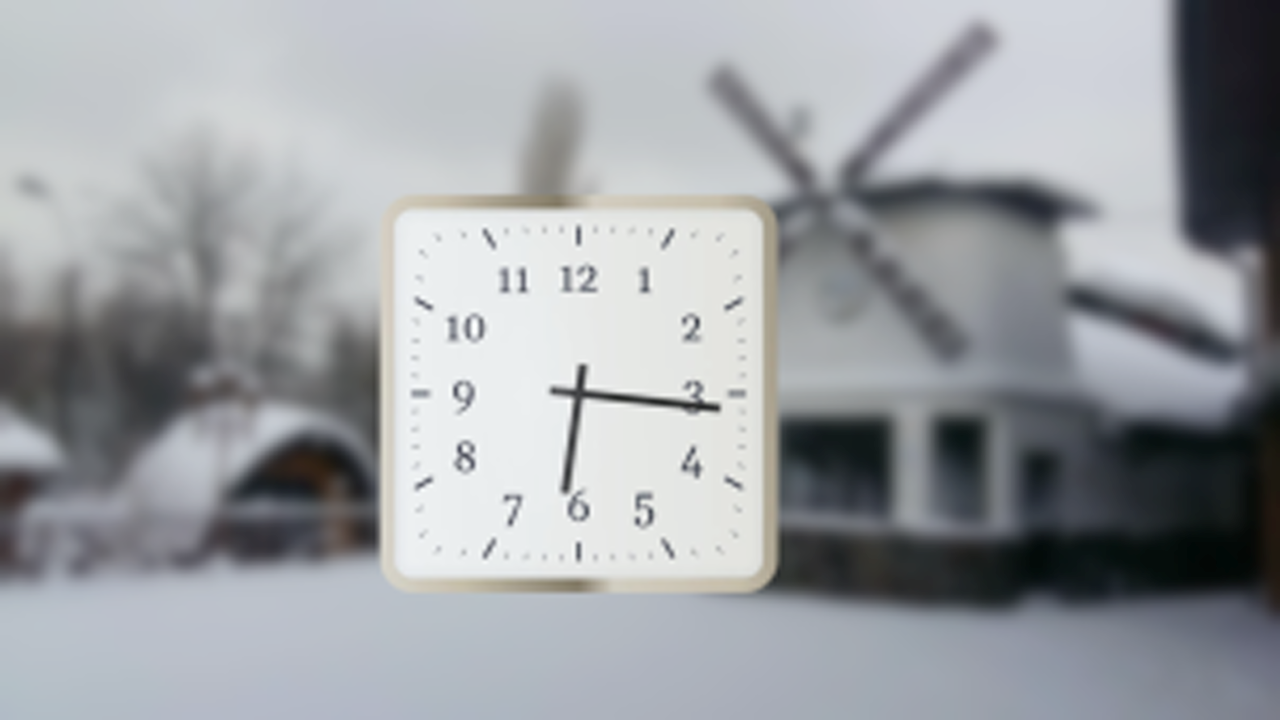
6:16
